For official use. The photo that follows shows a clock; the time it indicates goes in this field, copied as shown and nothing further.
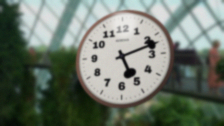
5:12
